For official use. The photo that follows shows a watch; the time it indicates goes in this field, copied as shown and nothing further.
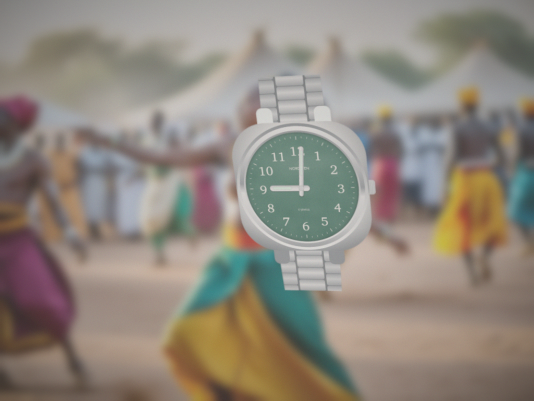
9:01
